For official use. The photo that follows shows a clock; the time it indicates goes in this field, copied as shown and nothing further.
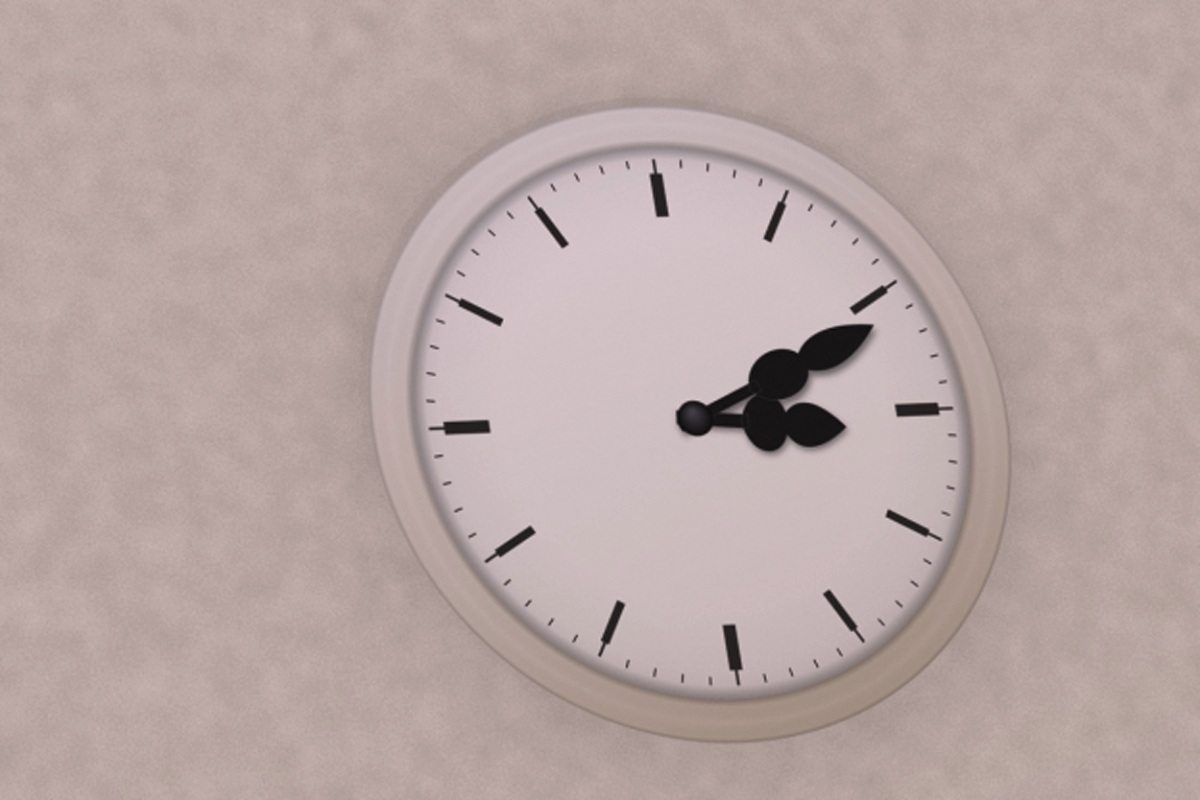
3:11
